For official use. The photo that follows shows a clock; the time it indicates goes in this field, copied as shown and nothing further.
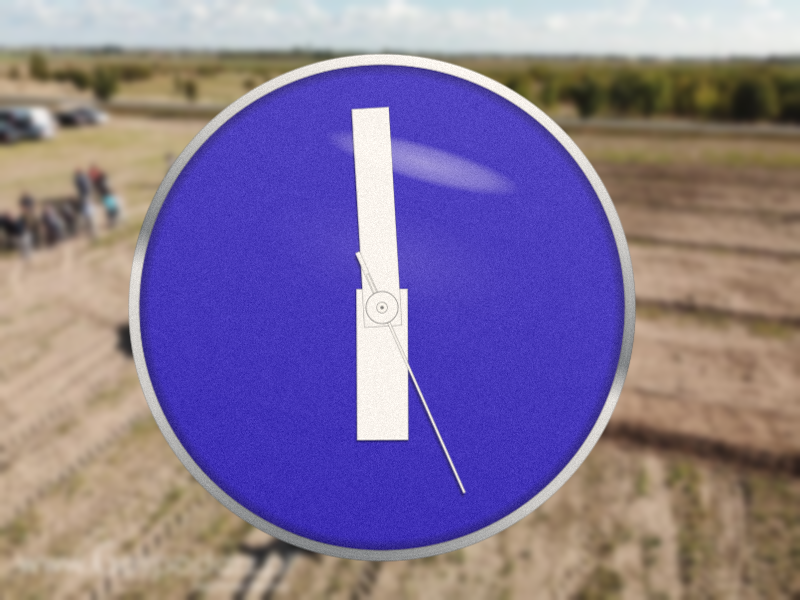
5:59:26
